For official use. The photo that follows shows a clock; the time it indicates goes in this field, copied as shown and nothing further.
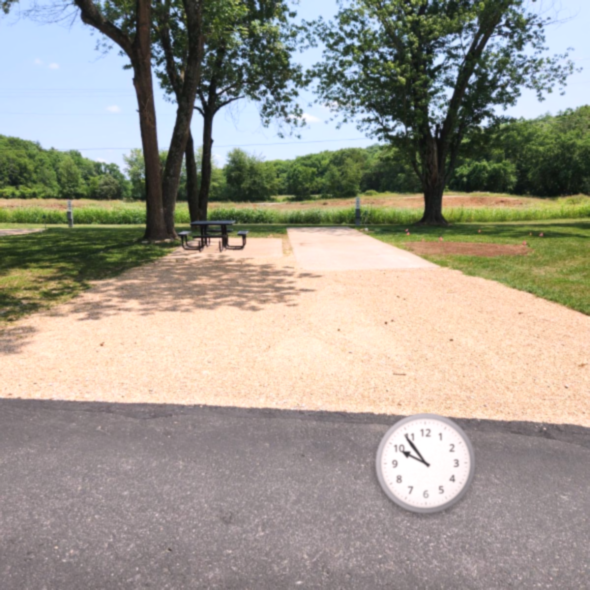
9:54
